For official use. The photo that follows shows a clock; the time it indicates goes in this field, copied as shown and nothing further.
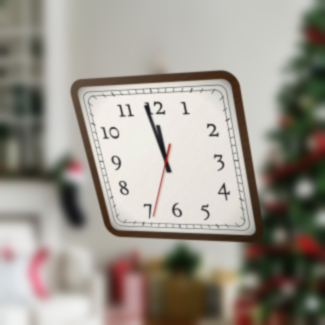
11:58:34
